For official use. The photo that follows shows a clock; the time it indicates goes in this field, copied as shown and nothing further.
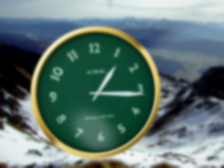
1:16
